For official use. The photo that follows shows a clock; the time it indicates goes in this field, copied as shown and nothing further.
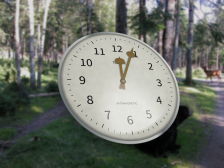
12:04
